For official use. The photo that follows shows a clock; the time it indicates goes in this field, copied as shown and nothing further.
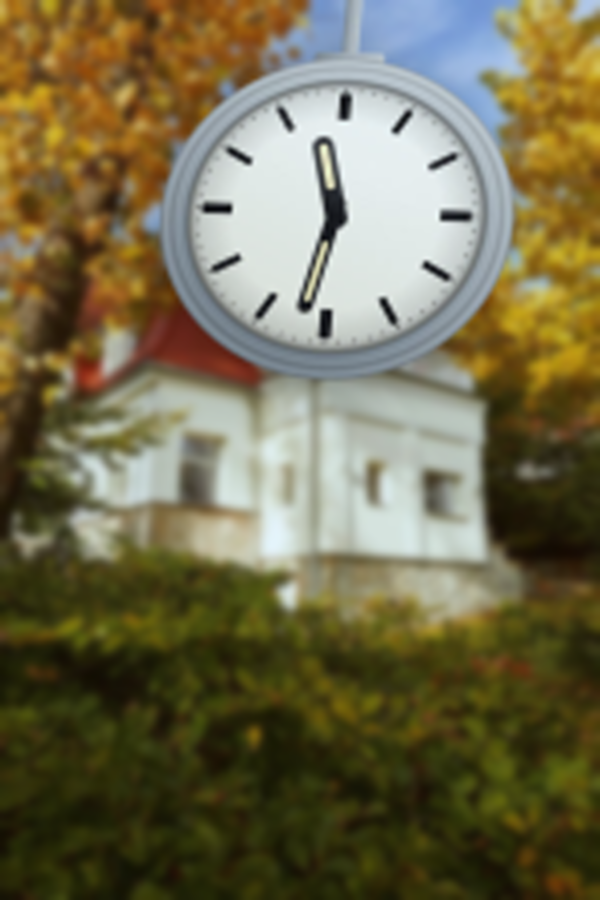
11:32
